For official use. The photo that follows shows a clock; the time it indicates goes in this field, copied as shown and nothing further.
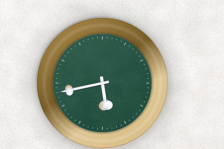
5:43
